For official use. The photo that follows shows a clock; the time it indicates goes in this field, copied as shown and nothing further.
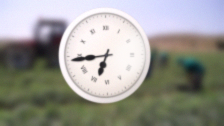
6:44
